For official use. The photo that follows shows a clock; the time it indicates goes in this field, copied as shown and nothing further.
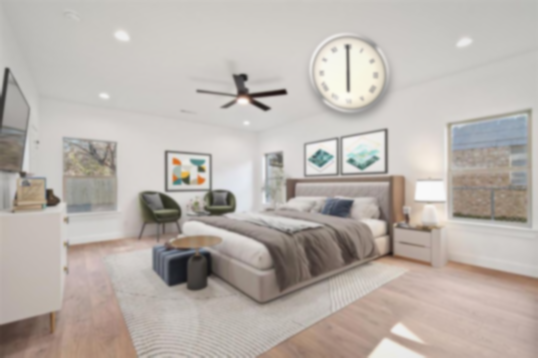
6:00
